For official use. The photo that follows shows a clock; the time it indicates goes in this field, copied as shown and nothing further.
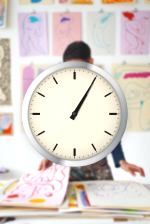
1:05
